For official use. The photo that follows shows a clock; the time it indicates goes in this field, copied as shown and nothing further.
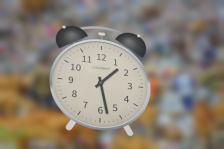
1:28
